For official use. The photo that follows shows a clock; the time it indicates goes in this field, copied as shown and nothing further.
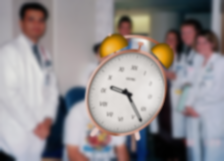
9:23
